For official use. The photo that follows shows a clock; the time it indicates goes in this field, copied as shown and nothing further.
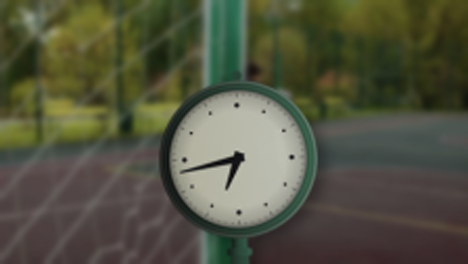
6:43
